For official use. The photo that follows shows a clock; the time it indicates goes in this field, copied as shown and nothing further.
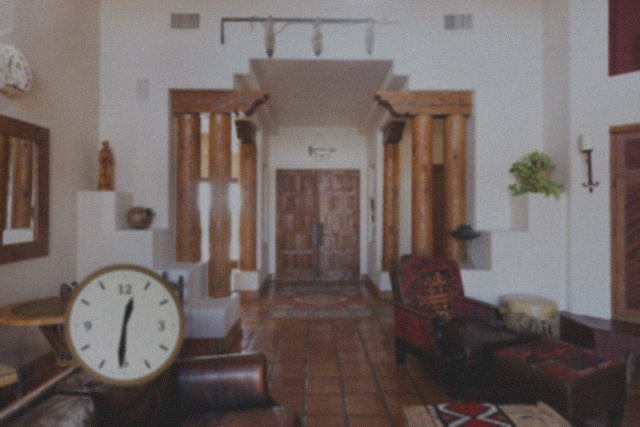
12:31
